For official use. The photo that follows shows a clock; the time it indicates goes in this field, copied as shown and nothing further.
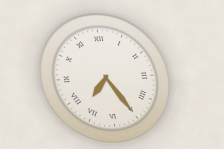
7:25
